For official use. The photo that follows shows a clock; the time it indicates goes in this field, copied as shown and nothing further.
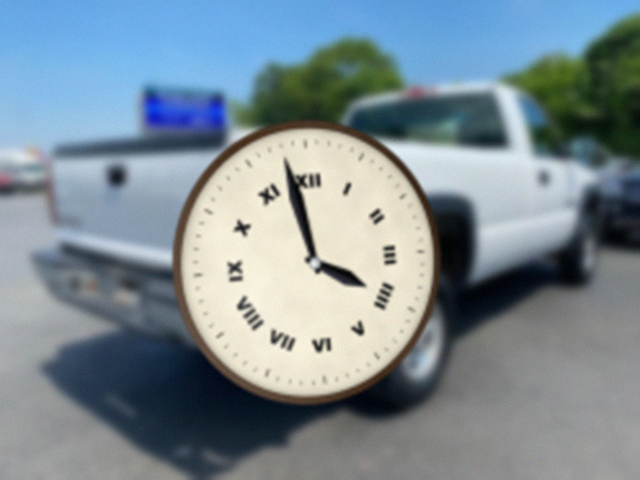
3:58
